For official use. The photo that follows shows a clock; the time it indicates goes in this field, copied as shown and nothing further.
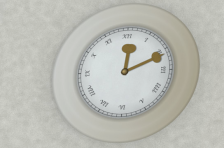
12:11
